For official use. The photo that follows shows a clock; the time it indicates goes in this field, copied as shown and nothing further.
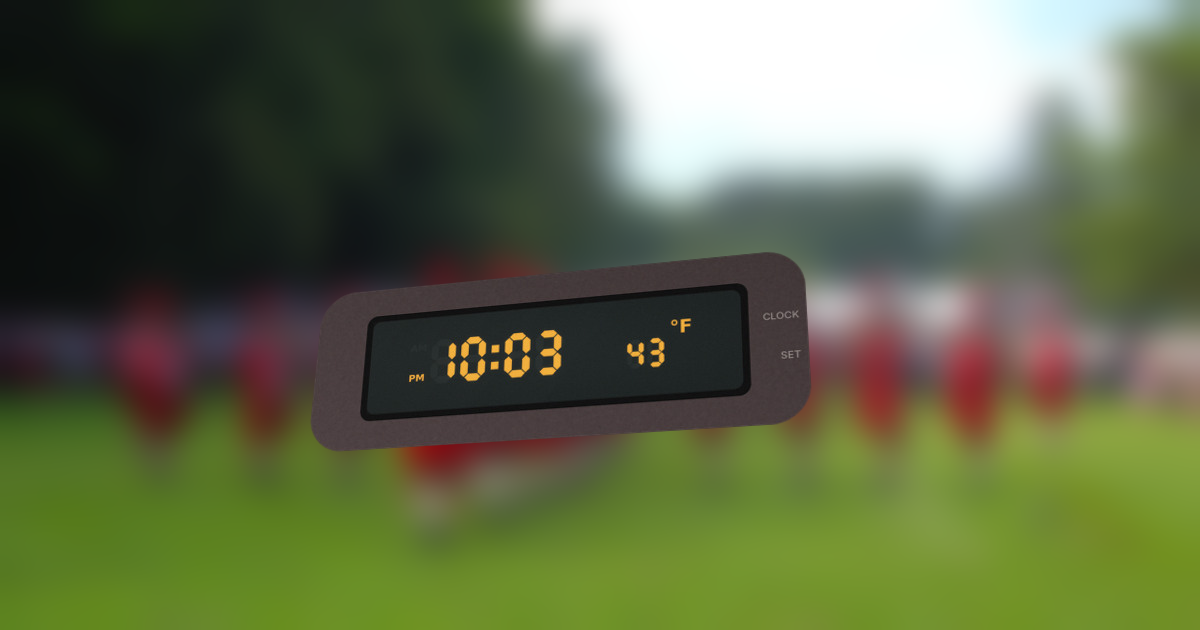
10:03
